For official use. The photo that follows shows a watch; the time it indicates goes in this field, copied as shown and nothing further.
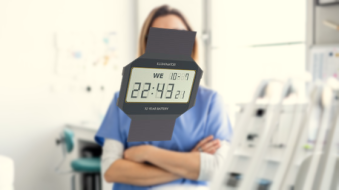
22:43:21
